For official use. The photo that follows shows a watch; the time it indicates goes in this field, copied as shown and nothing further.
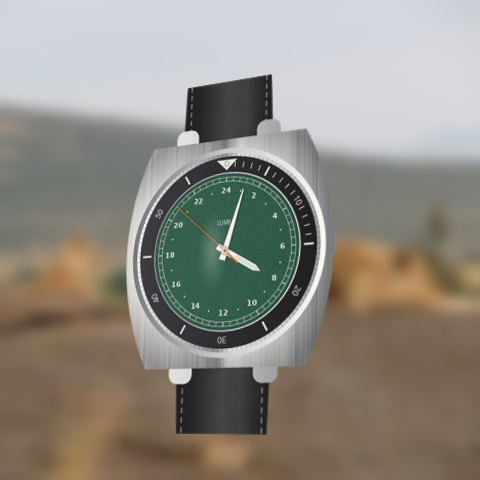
8:02:52
